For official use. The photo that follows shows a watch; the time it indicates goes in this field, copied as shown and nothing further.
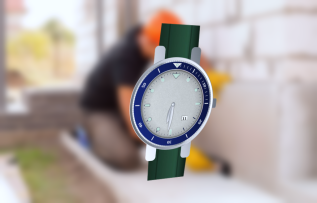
6:31
